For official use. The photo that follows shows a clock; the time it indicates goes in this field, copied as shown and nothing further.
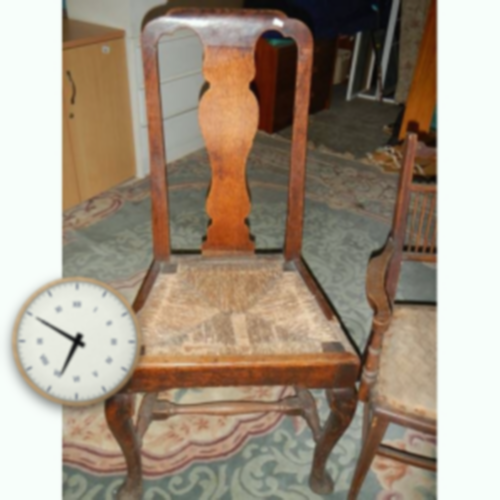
6:50
